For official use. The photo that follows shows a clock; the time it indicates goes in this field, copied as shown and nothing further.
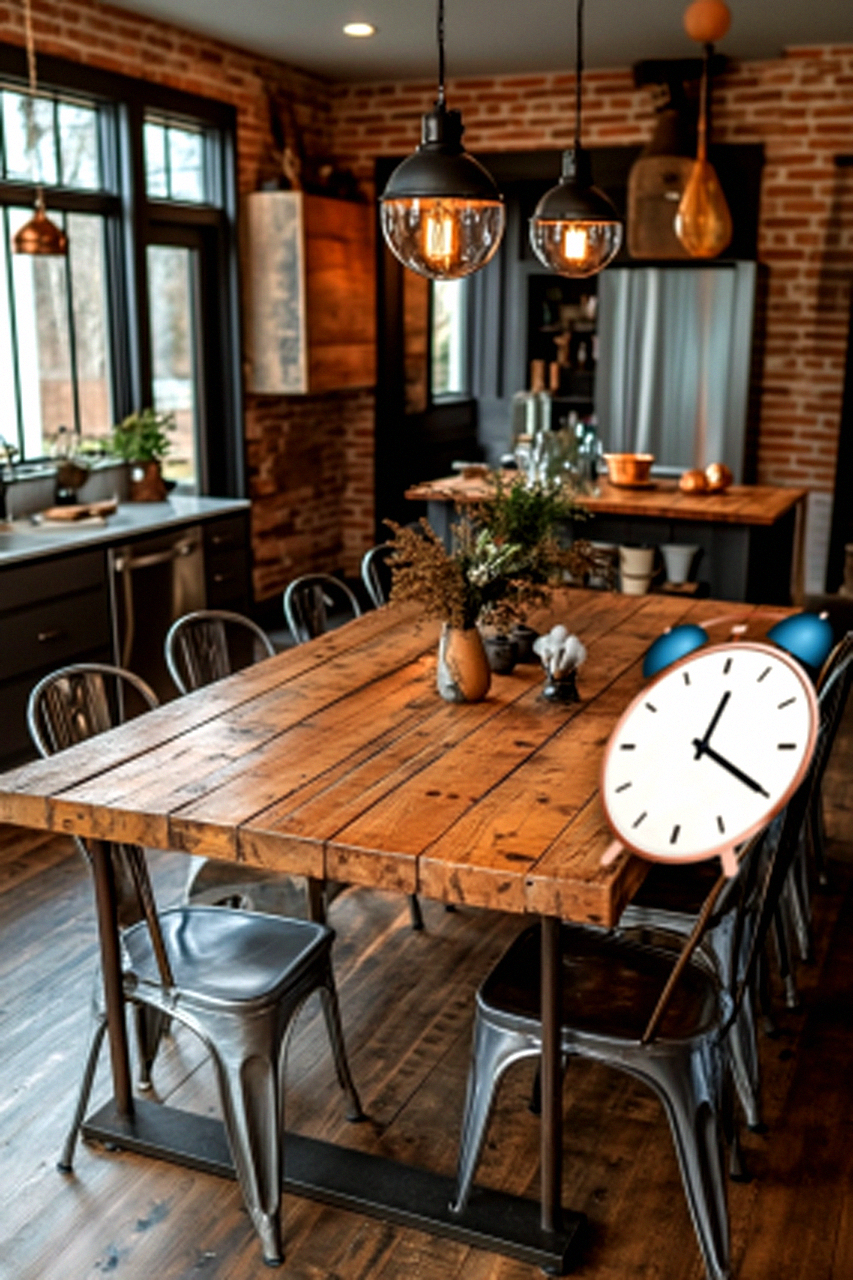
12:20
